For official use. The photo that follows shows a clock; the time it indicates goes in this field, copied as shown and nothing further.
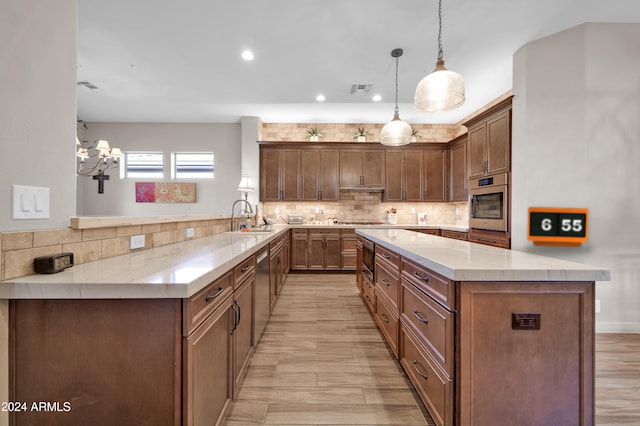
6:55
